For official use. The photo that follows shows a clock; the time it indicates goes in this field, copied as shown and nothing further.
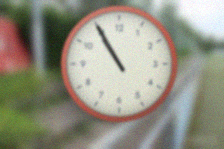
10:55
